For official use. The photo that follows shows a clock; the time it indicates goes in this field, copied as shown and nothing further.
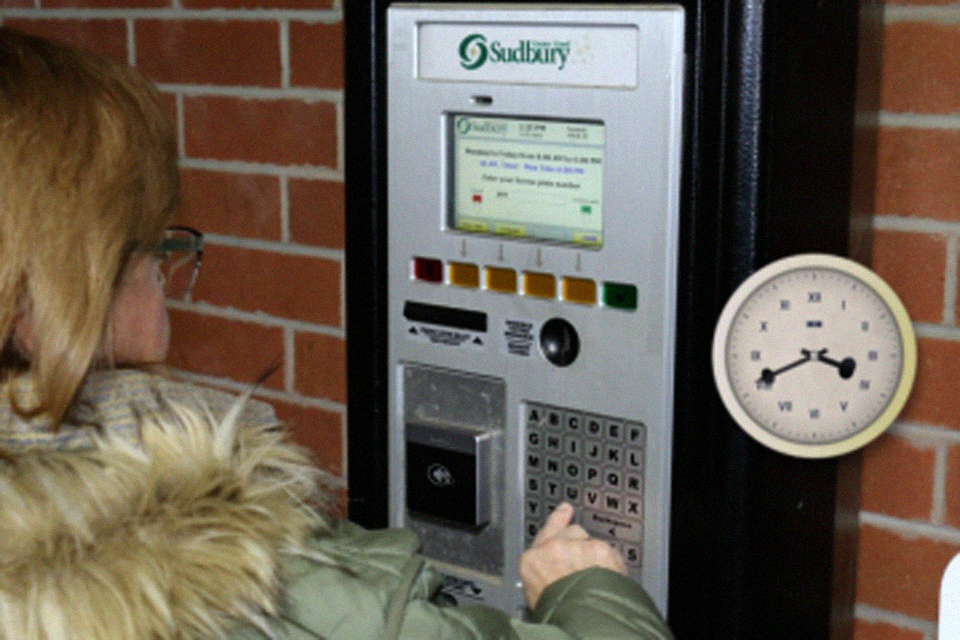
3:41
